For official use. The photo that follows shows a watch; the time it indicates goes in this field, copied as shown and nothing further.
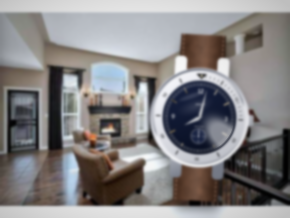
8:02
